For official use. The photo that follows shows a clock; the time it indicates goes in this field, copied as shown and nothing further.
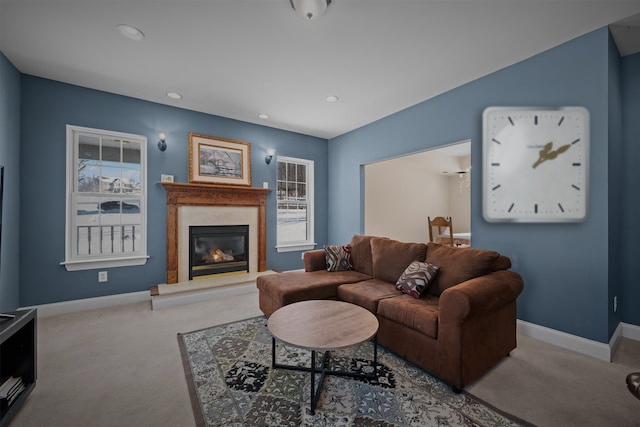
1:10
